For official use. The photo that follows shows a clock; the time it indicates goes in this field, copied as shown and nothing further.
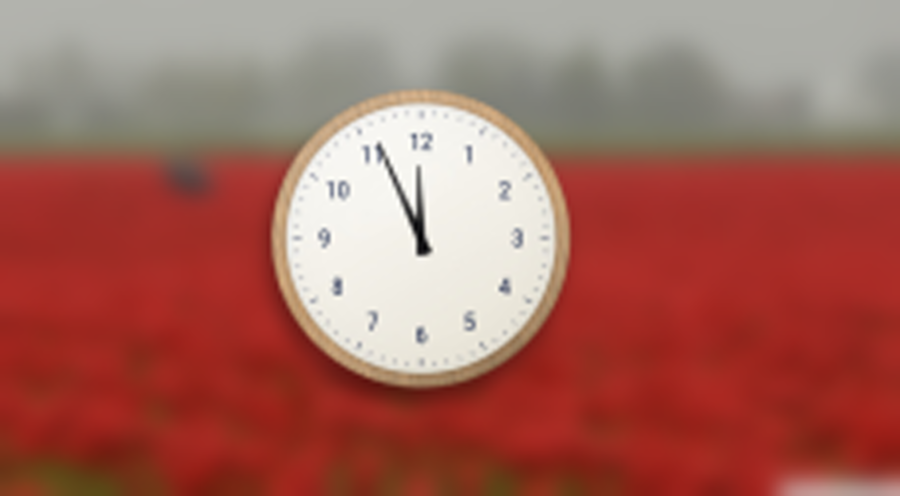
11:56
